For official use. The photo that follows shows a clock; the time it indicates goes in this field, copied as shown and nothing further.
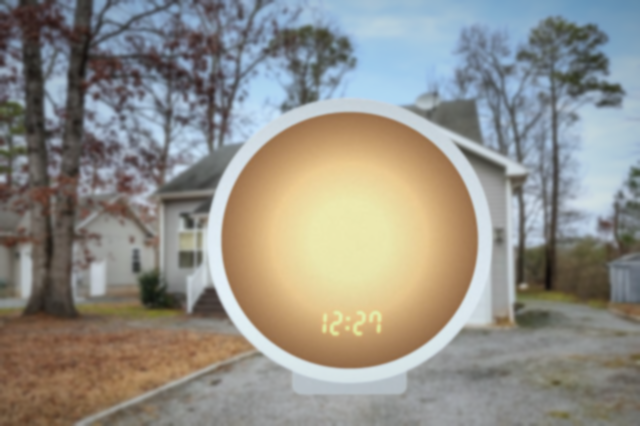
12:27
